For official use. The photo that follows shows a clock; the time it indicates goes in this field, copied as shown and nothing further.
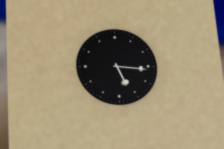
5:16
